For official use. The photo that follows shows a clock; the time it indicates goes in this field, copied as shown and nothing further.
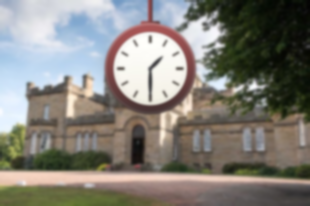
1:30
